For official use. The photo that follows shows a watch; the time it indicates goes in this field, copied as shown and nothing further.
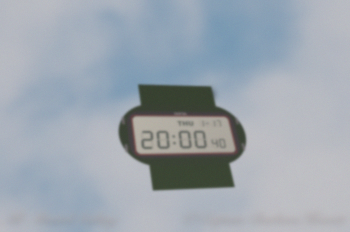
20:00
